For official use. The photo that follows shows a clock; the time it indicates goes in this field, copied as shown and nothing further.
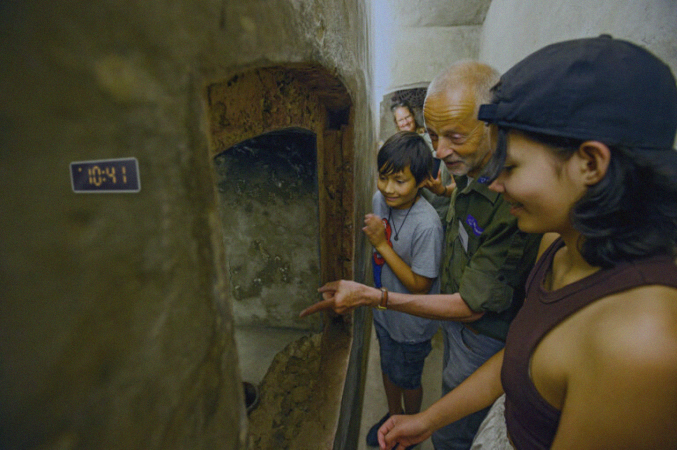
10:41
